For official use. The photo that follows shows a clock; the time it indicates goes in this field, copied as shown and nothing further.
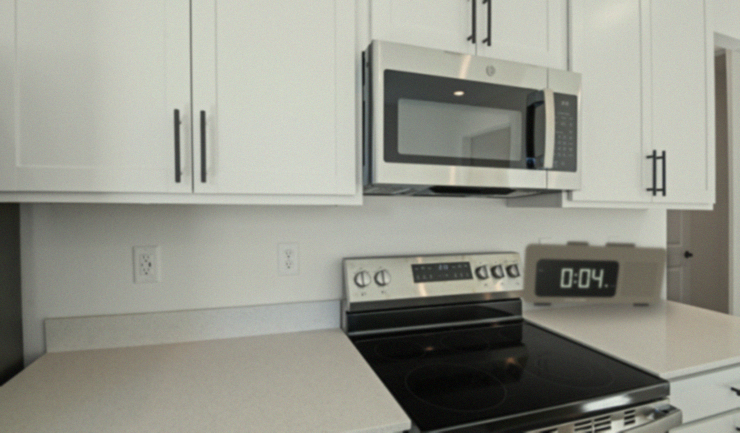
0:04
